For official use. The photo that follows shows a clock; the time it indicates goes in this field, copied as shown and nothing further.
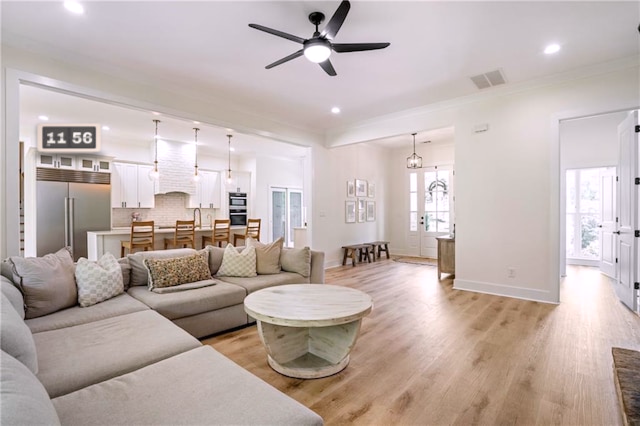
11:56
